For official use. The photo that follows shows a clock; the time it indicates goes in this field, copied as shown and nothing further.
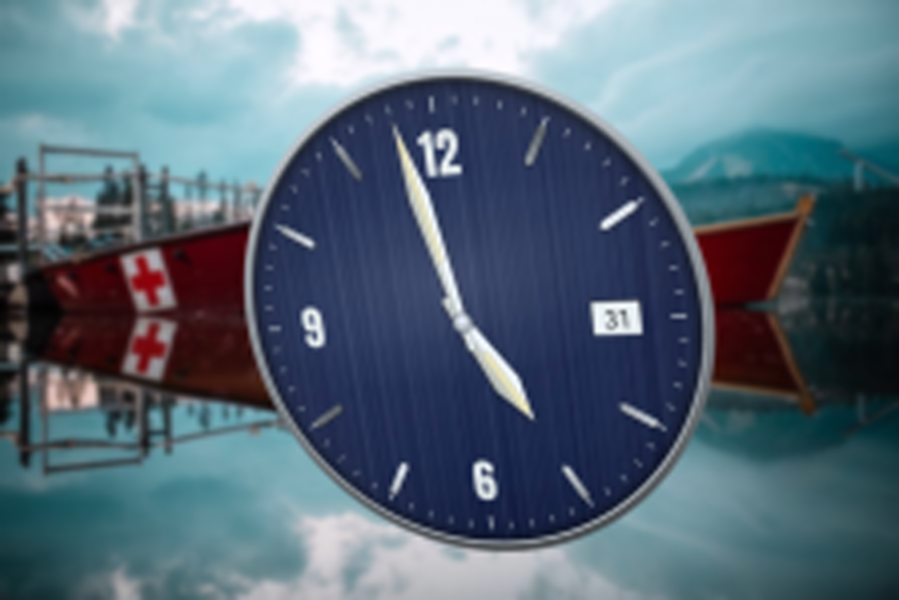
4:58
